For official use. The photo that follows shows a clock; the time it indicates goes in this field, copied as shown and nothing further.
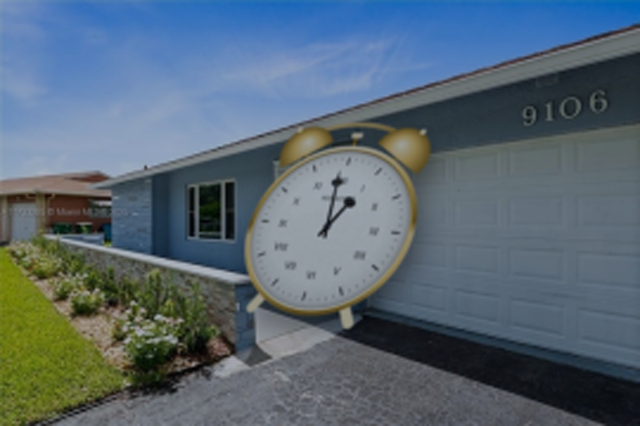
12:59
